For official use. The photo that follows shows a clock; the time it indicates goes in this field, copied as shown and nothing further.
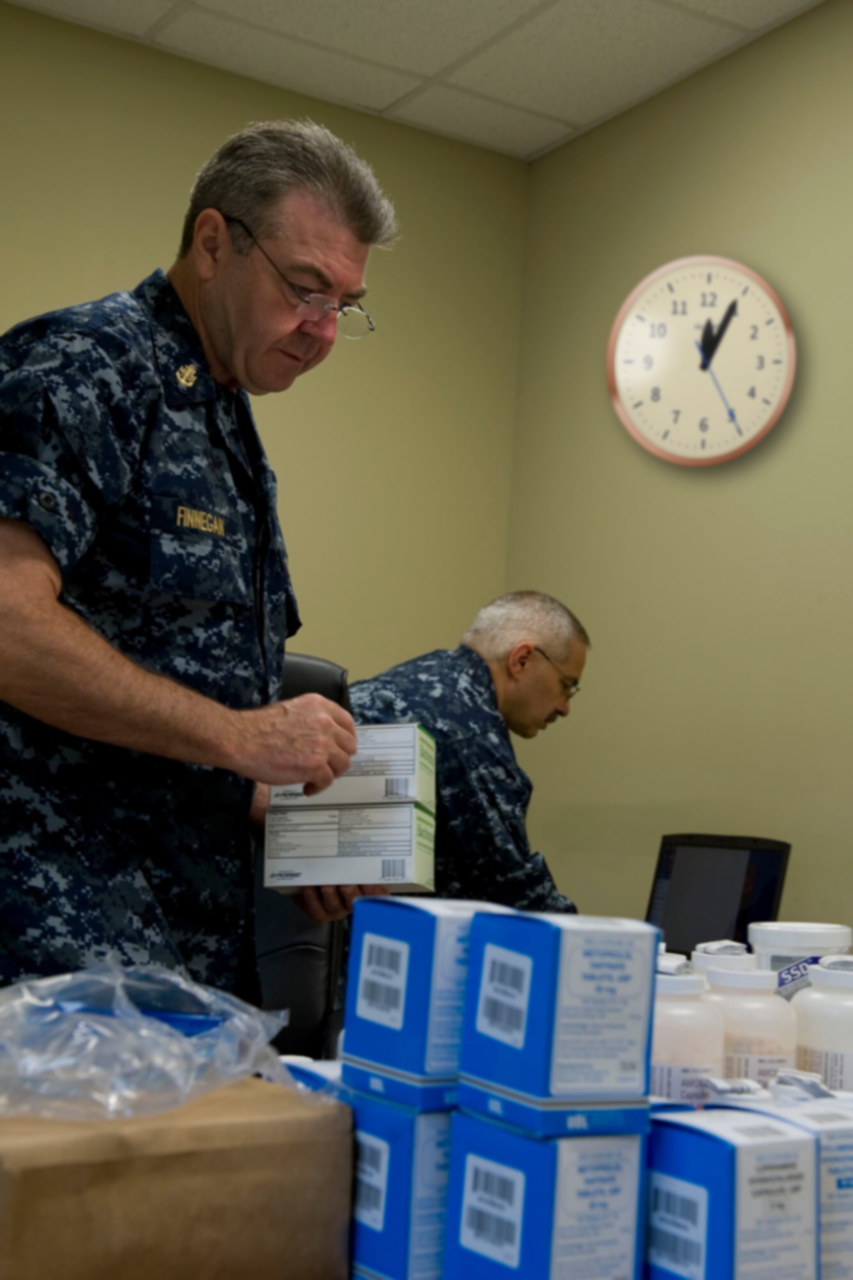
12:04:25
